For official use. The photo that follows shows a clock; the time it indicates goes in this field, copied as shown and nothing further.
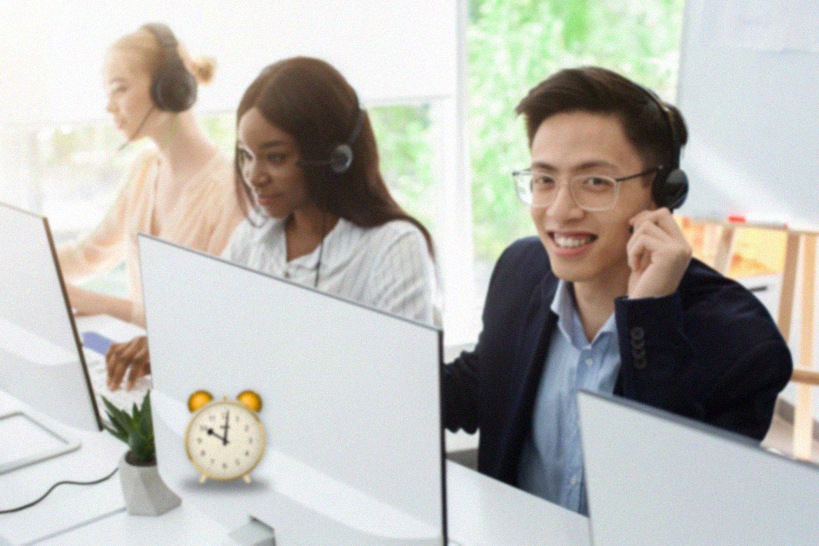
10:01
